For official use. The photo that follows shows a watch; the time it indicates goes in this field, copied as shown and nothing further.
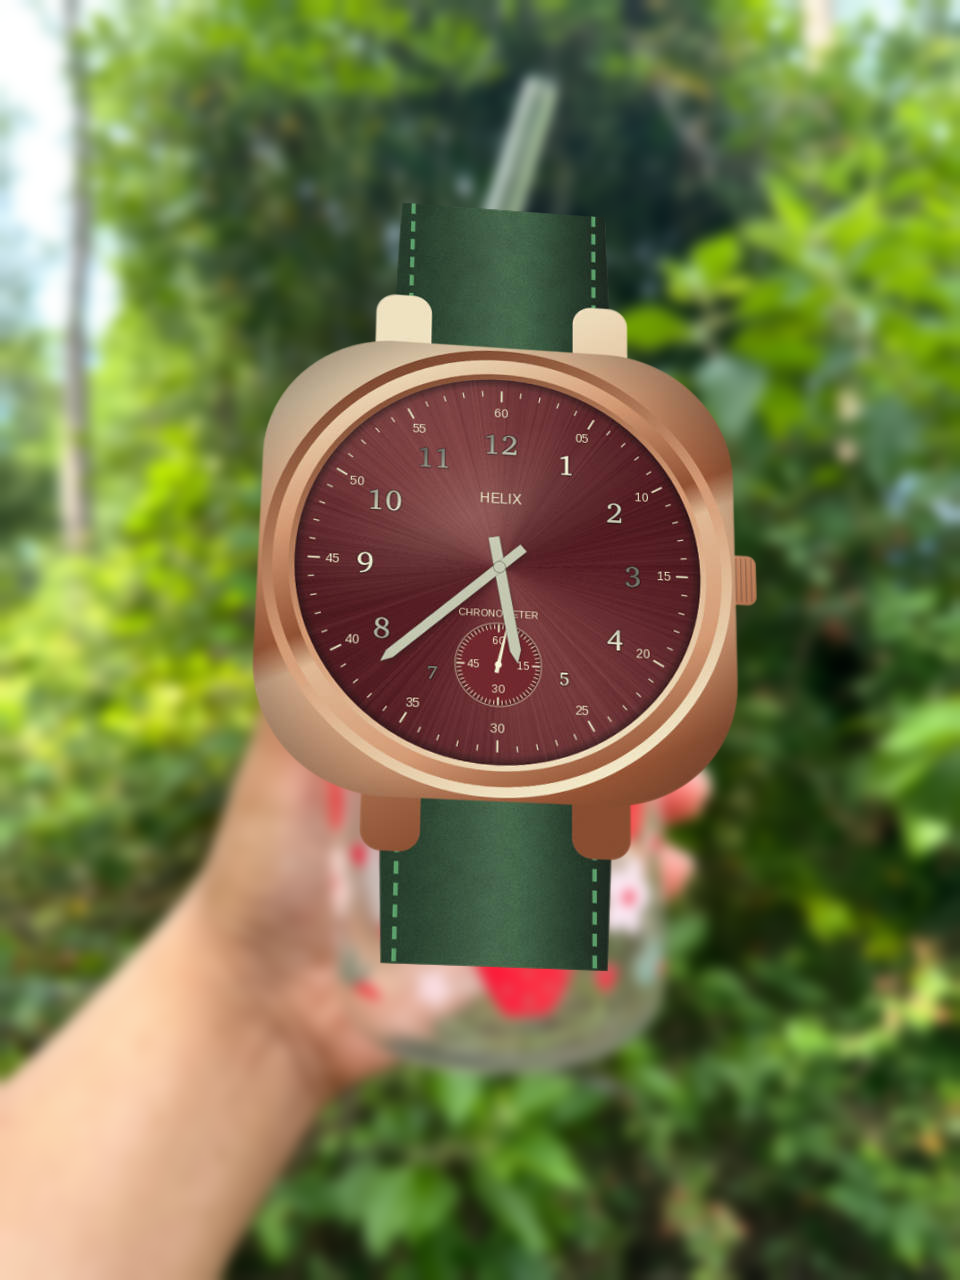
5:38:02
